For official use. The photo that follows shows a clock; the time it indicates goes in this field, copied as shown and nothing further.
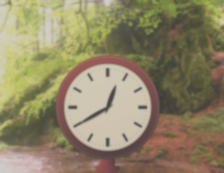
12:40
